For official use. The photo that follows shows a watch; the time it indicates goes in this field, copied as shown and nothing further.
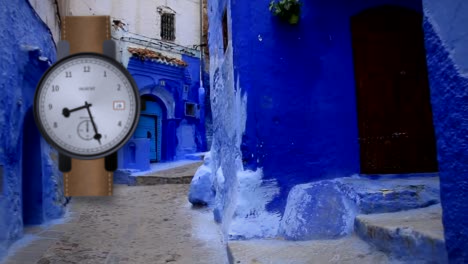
8:27
